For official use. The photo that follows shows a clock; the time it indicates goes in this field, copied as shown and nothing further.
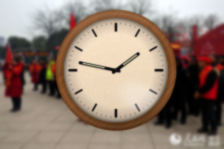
1:47
